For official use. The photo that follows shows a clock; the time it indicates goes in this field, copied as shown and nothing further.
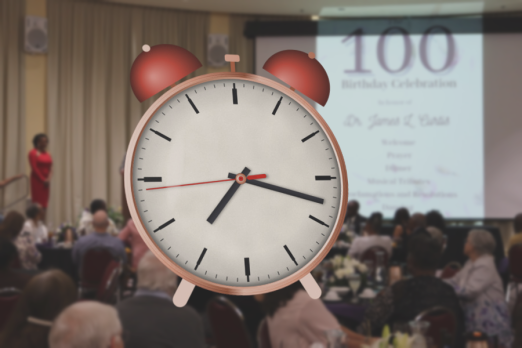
7:17:44
